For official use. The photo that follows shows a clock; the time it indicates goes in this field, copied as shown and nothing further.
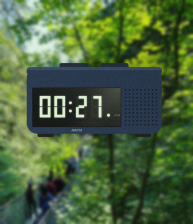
0:27
